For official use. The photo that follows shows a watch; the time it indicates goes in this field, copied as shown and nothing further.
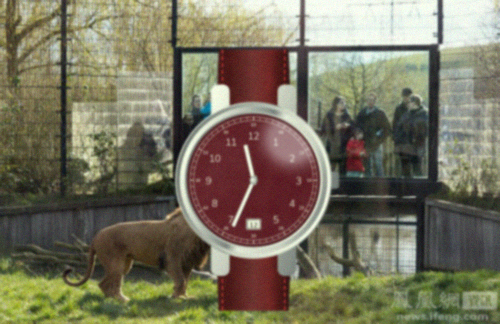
11:34
